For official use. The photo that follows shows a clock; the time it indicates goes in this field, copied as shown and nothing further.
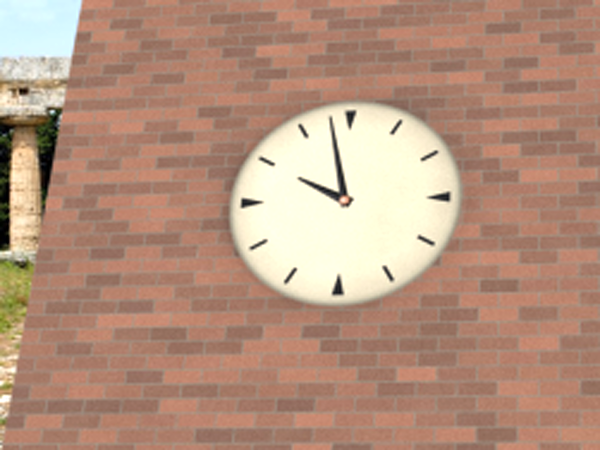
9:58
